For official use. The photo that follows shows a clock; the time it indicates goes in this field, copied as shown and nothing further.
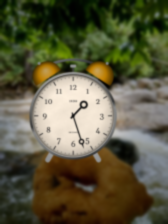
1:27
